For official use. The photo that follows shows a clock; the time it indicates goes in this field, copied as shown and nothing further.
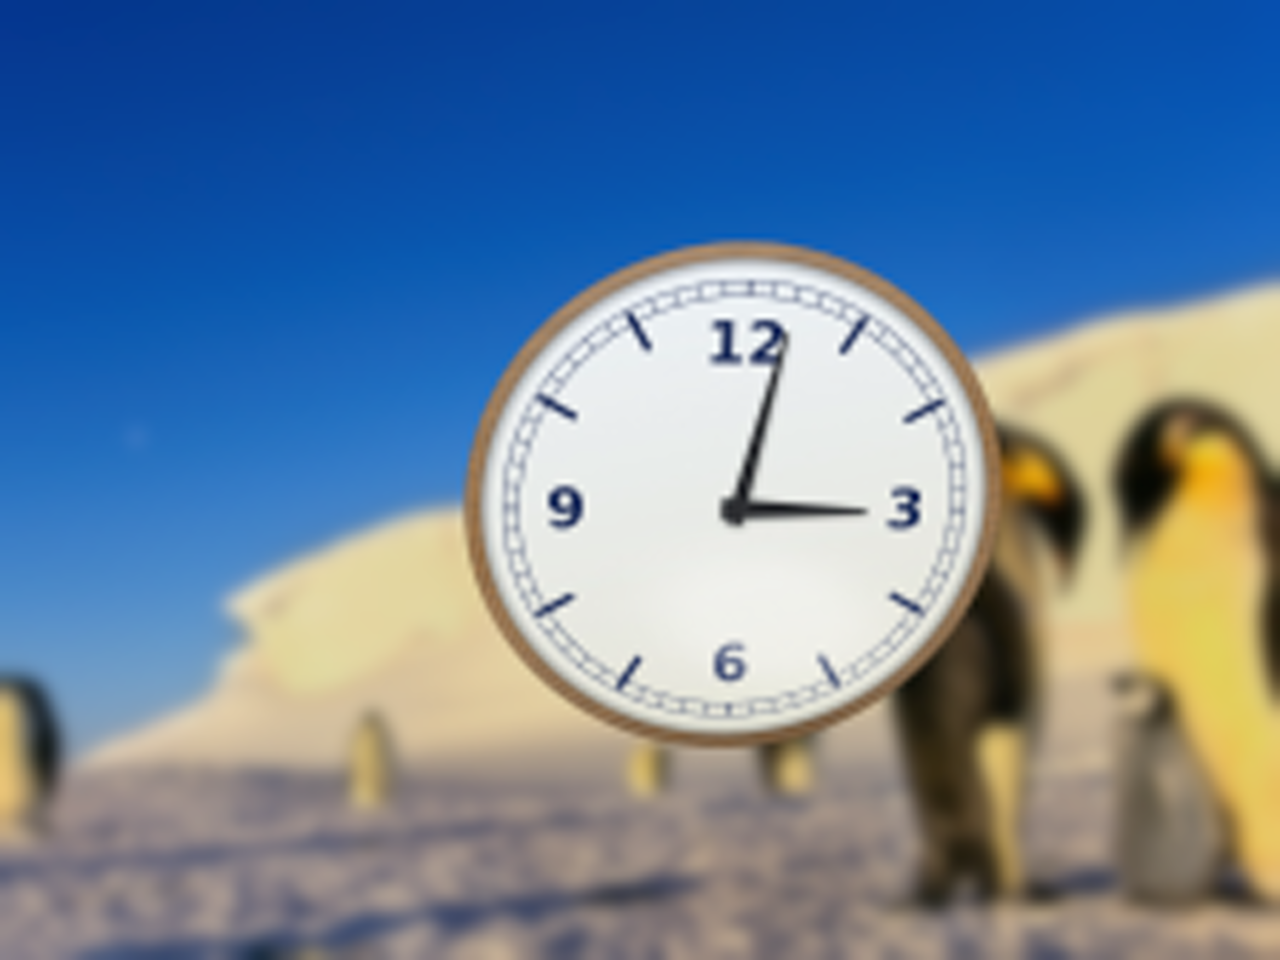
3:02
